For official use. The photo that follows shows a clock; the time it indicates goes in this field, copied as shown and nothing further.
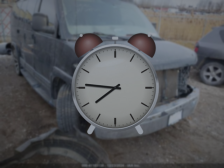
7:46
